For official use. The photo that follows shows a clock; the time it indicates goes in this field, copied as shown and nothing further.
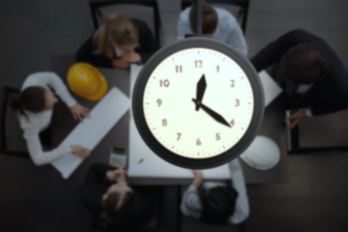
12:21
